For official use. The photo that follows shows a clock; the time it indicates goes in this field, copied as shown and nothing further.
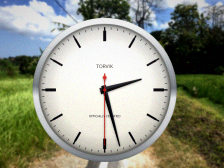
2:27:30
